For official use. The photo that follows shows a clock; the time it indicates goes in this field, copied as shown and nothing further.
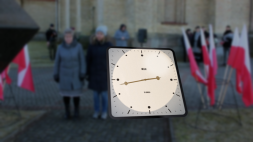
2:43
